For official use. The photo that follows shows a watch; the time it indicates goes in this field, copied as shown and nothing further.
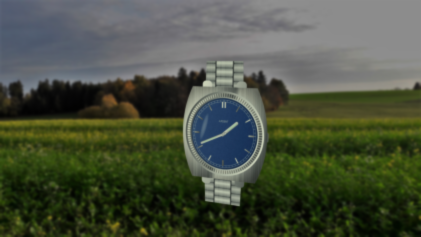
1:41
